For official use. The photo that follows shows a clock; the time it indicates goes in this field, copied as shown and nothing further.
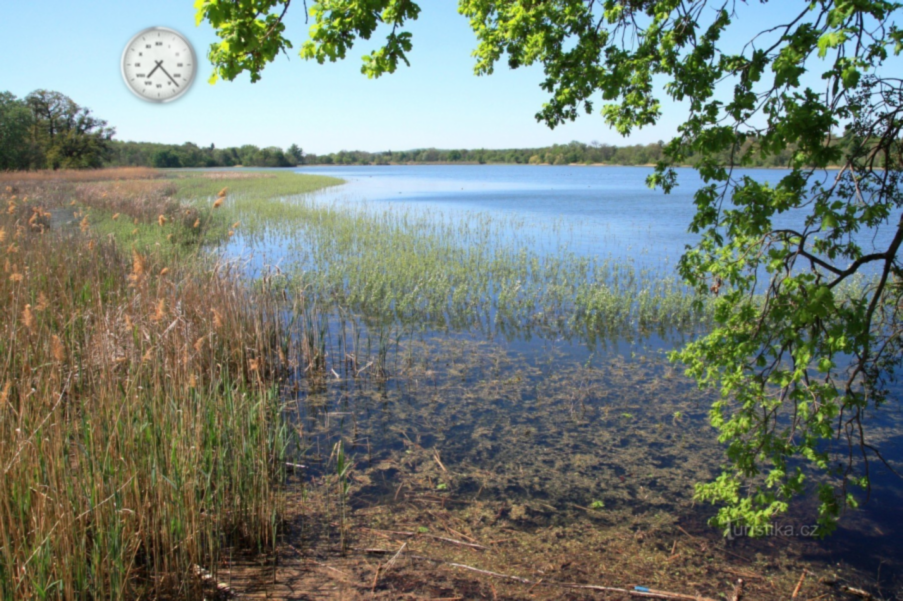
7:23
